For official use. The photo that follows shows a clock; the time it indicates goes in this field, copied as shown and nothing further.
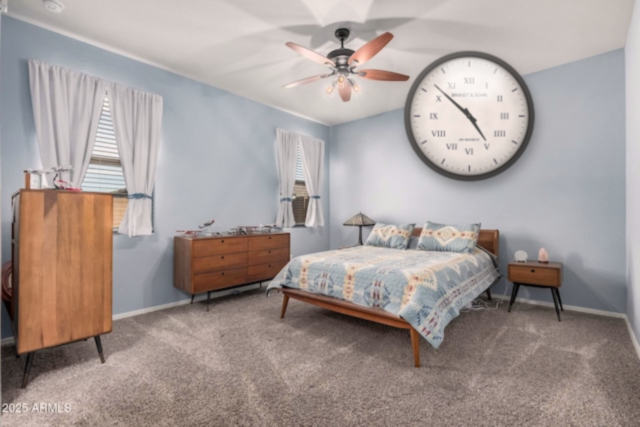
4:52
